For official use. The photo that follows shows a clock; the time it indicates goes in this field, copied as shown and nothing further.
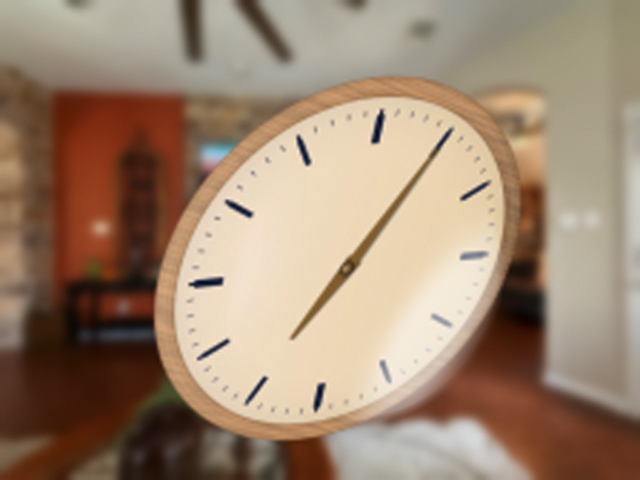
7:05
